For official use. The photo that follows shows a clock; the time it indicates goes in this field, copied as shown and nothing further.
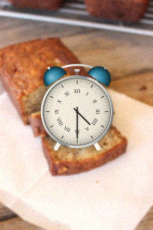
4:30
